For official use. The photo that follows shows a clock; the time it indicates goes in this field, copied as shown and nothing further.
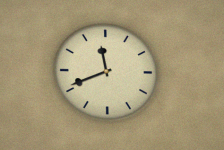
11:41
